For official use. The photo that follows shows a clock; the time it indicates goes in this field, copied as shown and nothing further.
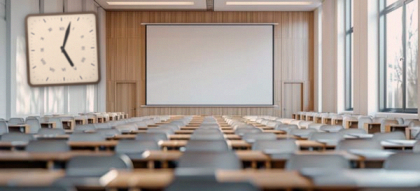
5:03
